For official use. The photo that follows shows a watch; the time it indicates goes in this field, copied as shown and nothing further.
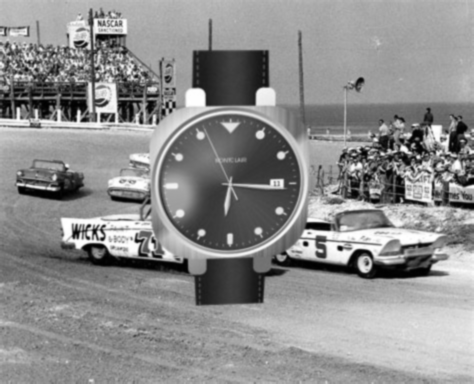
6:15:56
